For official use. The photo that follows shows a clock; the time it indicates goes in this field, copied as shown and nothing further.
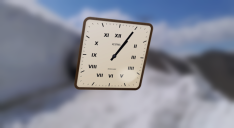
1:05
